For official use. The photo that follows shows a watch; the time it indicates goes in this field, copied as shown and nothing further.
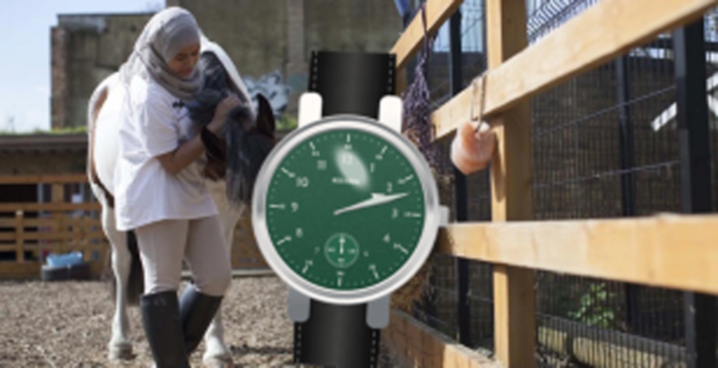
2:12
